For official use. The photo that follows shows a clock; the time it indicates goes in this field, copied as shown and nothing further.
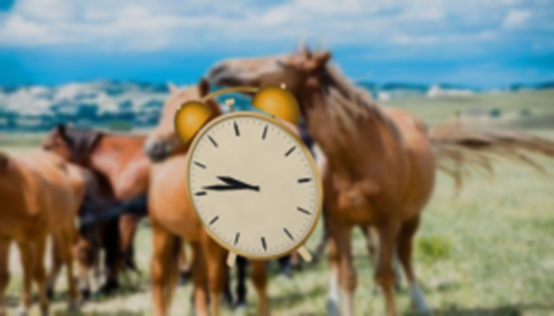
9:46
